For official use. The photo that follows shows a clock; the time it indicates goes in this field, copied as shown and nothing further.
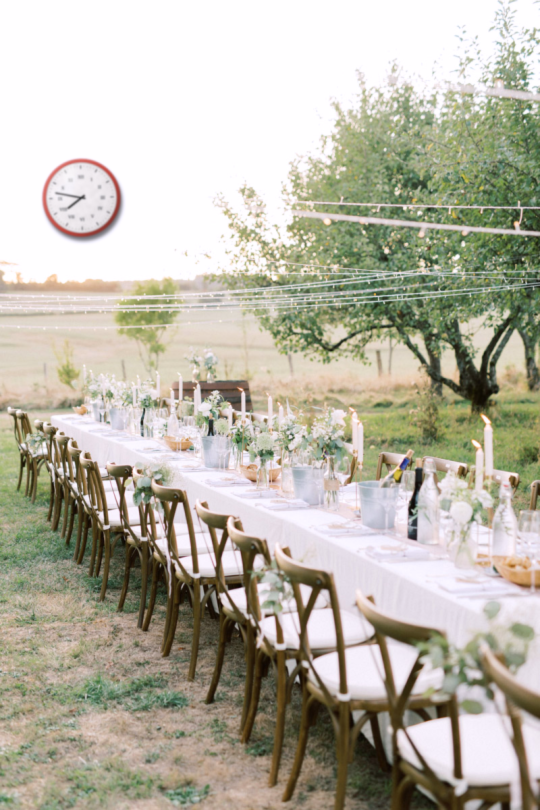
7:47
